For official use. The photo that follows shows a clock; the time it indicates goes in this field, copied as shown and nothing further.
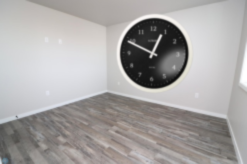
12:49
